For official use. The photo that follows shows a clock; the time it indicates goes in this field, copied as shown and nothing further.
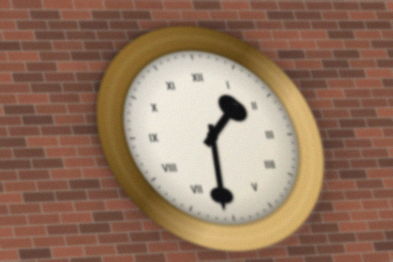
1:31
